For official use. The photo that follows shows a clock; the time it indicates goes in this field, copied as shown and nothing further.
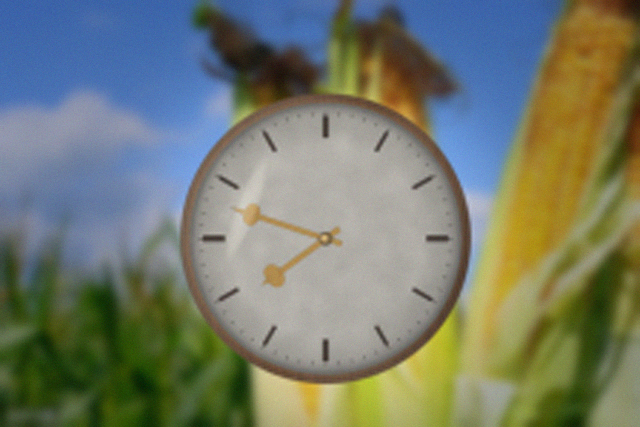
7:48
